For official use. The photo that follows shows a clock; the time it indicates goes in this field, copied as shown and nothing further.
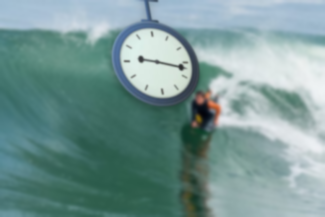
9:17
